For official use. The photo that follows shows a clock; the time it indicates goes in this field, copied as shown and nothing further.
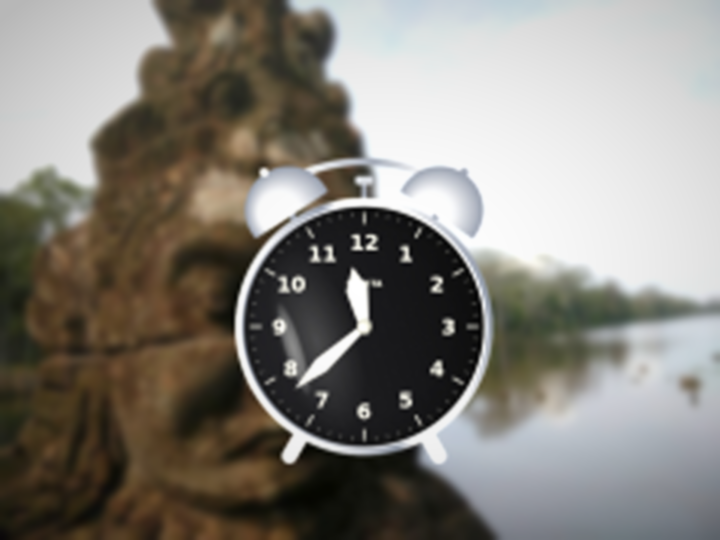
11:38
